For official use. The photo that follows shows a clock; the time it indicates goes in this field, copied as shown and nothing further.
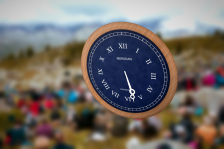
5:28
